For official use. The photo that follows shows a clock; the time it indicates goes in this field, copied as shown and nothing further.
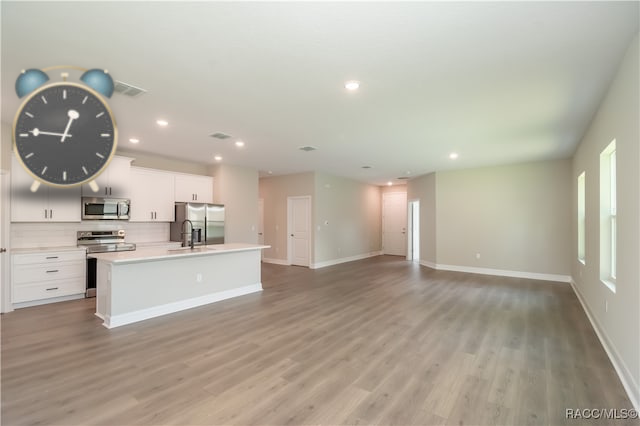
12:46
